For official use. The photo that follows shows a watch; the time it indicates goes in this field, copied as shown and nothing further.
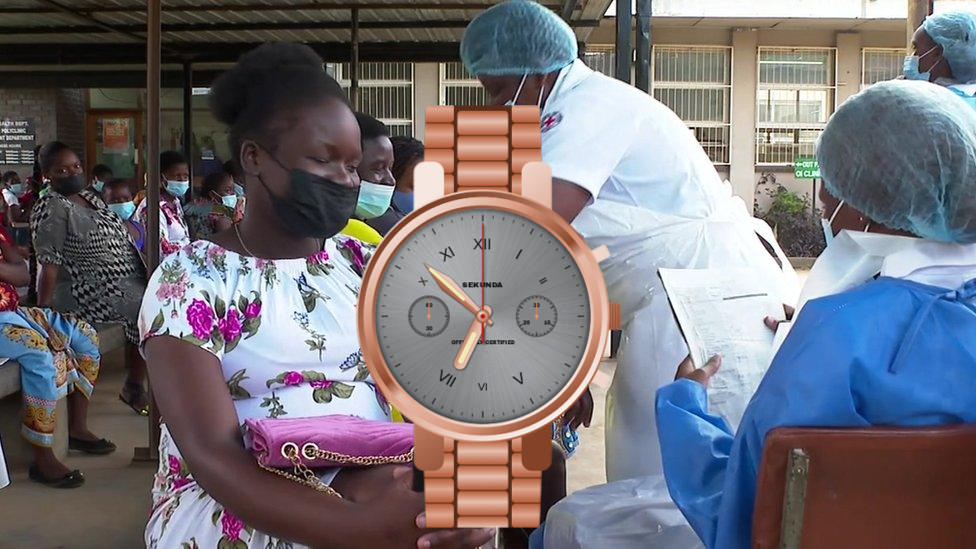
6:52
